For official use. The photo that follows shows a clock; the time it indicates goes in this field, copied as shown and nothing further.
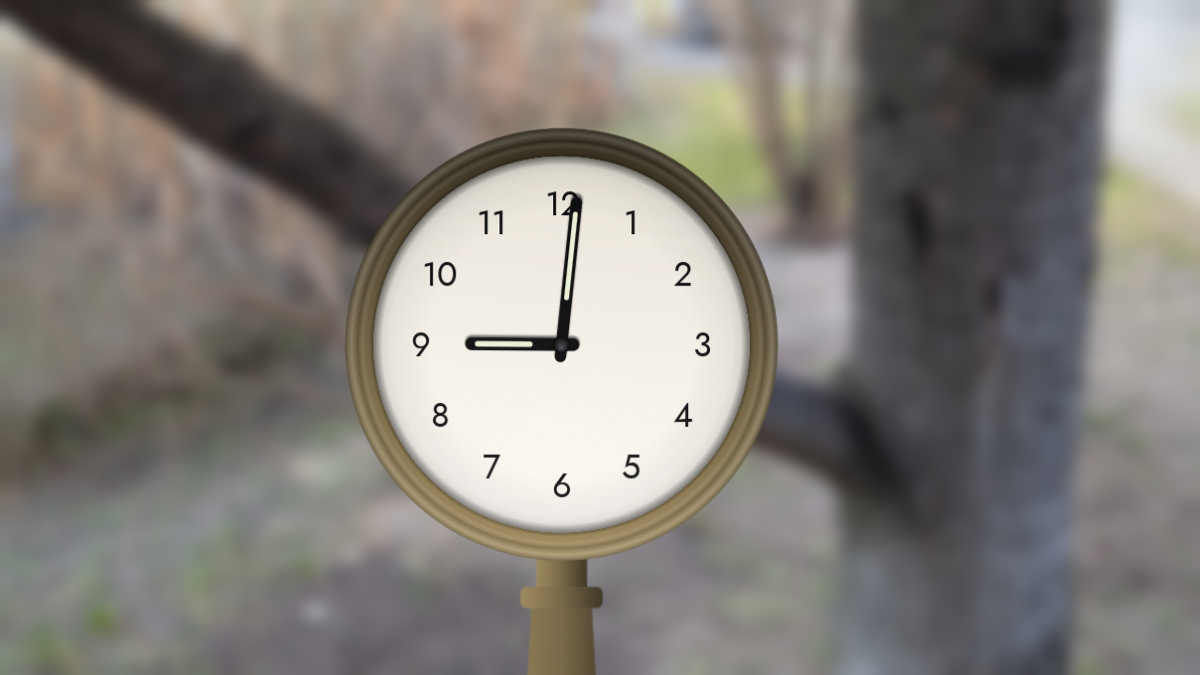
9:01
